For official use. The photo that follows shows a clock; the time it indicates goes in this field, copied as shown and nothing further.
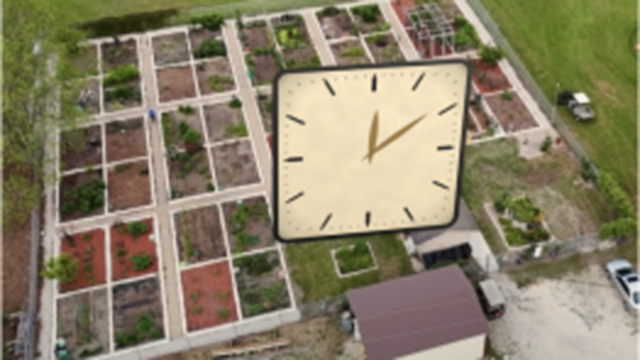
12:09
